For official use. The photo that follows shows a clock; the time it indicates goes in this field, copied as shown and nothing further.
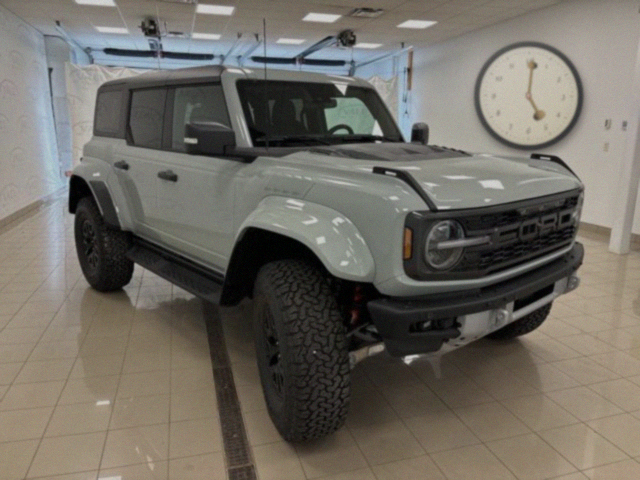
5:01
